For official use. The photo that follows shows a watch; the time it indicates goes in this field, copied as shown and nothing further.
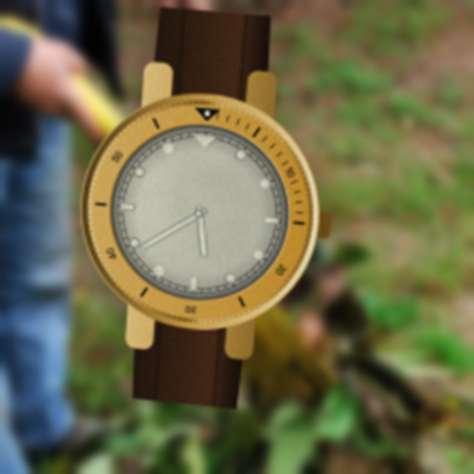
5:39
